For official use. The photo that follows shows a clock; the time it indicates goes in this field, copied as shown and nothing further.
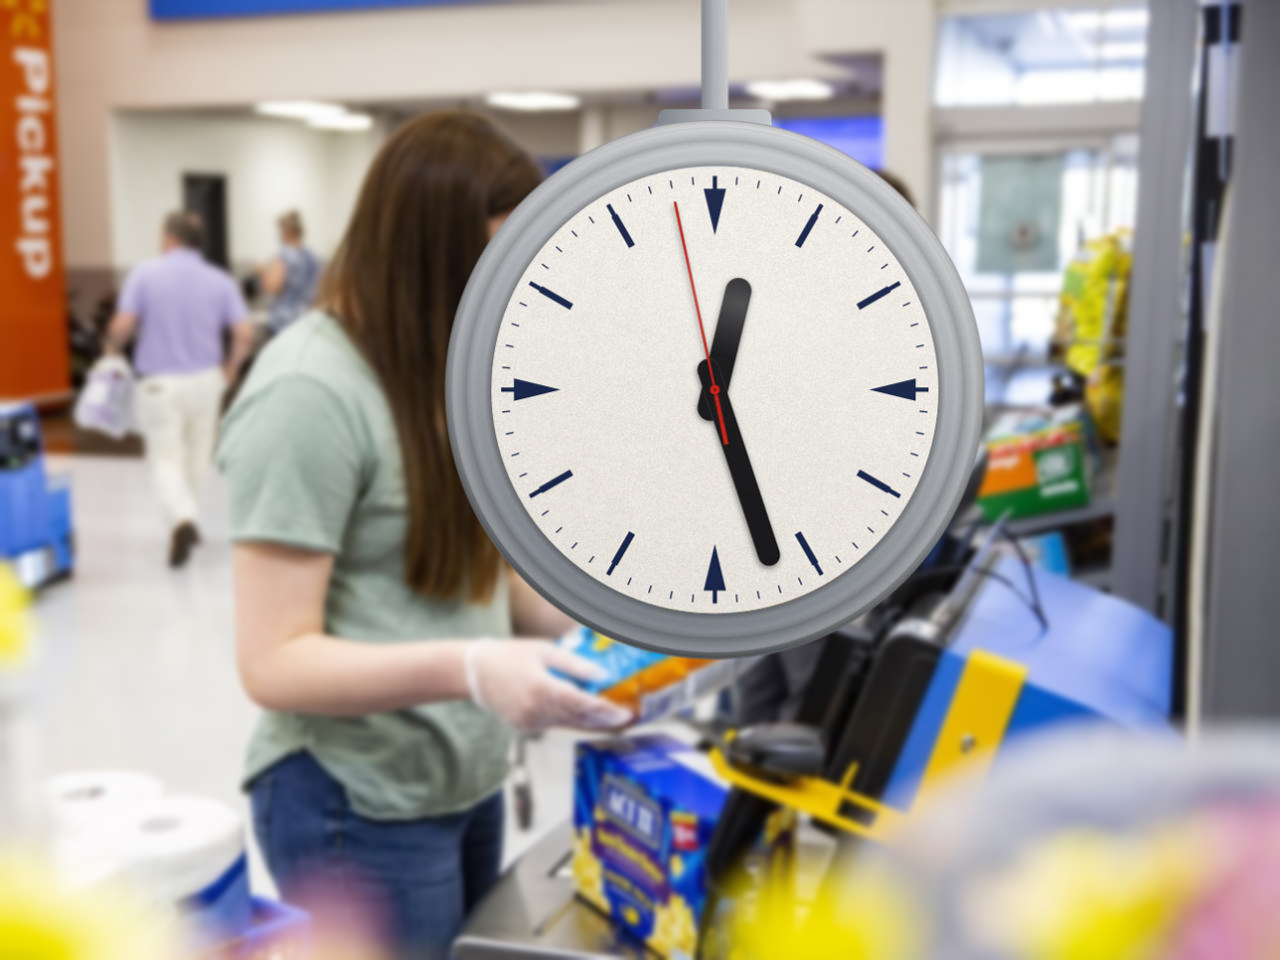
12:26:58
